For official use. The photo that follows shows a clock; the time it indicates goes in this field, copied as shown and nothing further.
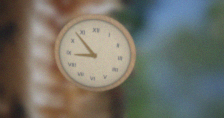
8:53
